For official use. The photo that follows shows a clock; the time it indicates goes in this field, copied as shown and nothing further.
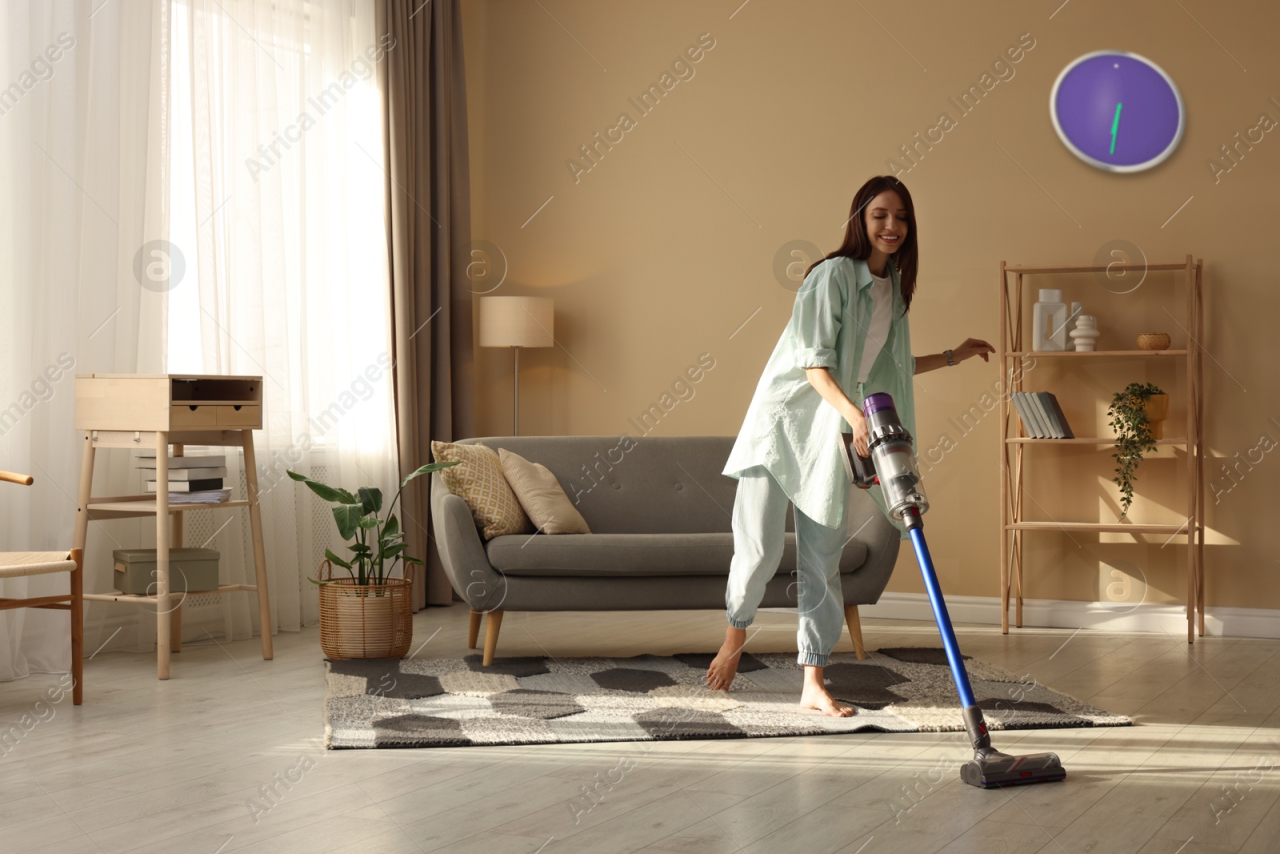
6:32
